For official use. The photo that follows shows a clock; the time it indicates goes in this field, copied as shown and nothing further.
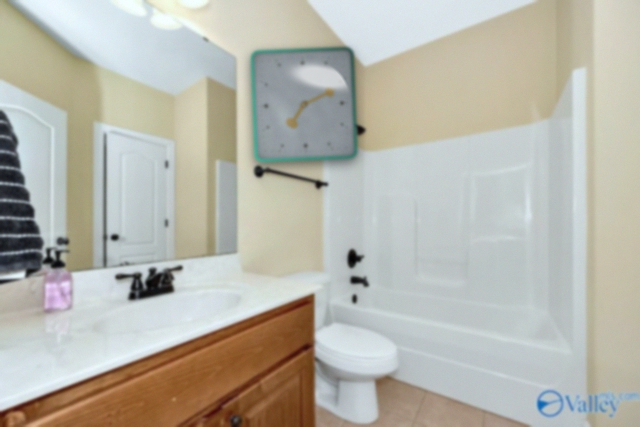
7:11
